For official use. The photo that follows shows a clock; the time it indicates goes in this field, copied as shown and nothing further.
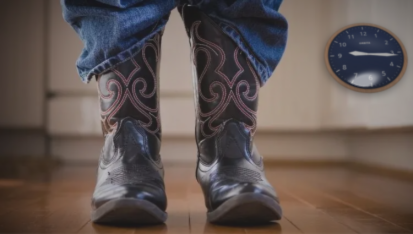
9:16
